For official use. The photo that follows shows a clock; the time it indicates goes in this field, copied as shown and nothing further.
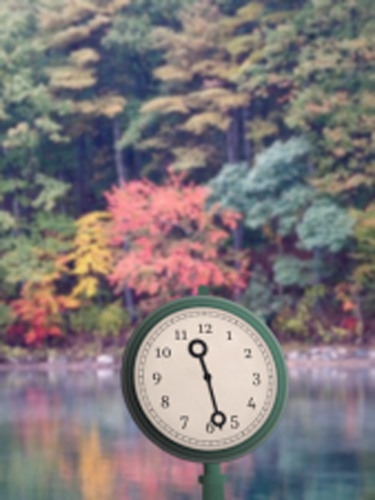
11:28
